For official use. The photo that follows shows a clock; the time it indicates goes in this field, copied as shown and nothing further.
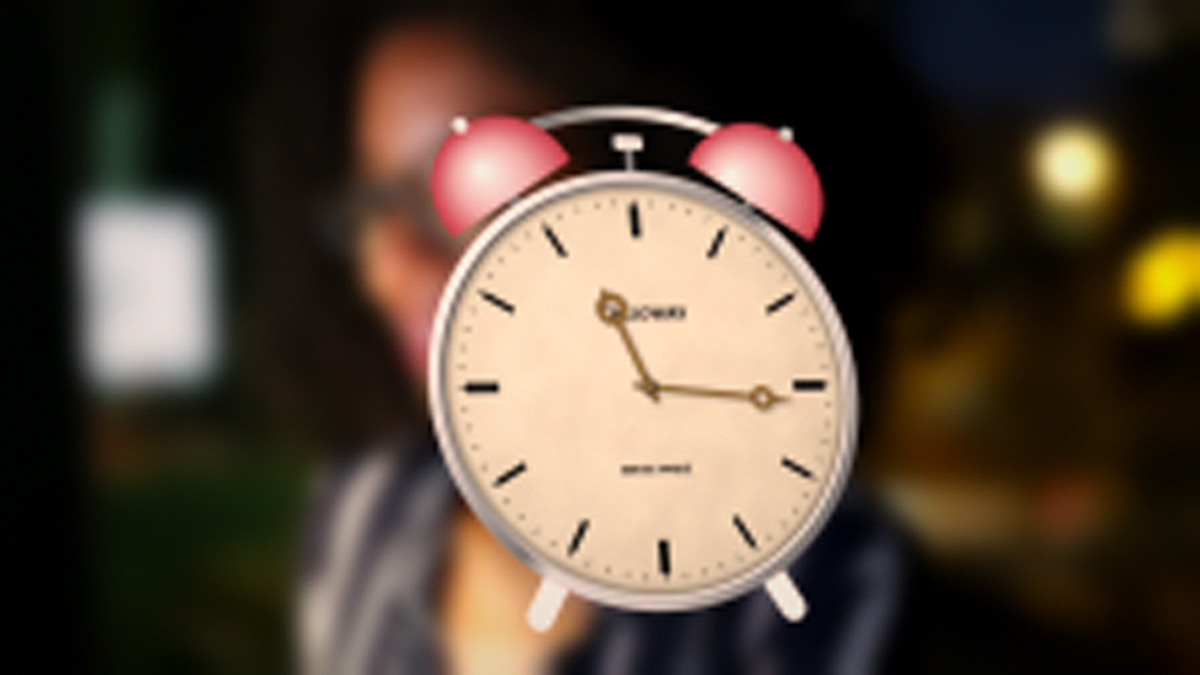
11:16
